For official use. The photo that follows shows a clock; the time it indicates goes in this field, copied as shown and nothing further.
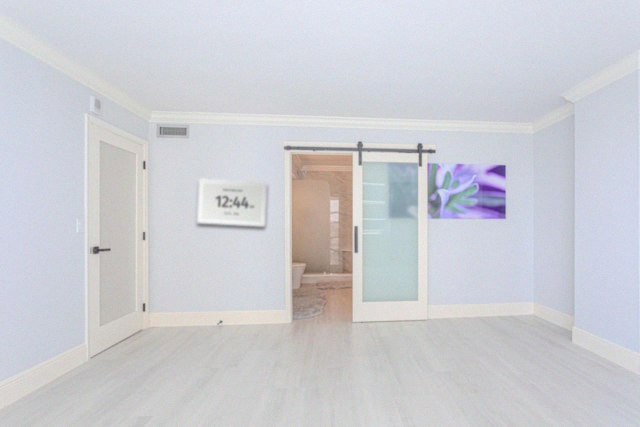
12:44
